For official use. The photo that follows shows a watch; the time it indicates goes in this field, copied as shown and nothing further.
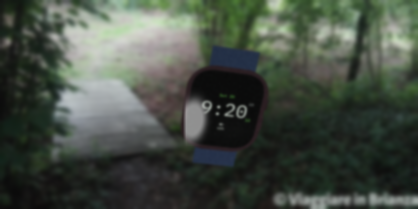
9:20
